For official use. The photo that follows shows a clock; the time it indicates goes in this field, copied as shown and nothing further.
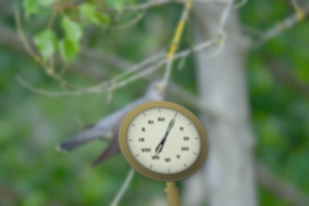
7:05
